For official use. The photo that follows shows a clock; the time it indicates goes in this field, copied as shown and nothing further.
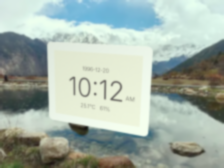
10:12
